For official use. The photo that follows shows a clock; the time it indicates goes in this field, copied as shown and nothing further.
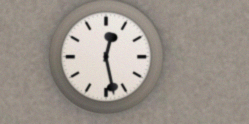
12:28
